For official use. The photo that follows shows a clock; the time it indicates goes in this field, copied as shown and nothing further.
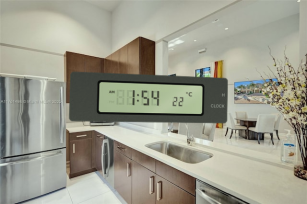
1:54
